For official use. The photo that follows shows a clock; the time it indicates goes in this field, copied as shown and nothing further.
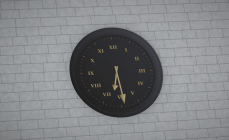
6:29
